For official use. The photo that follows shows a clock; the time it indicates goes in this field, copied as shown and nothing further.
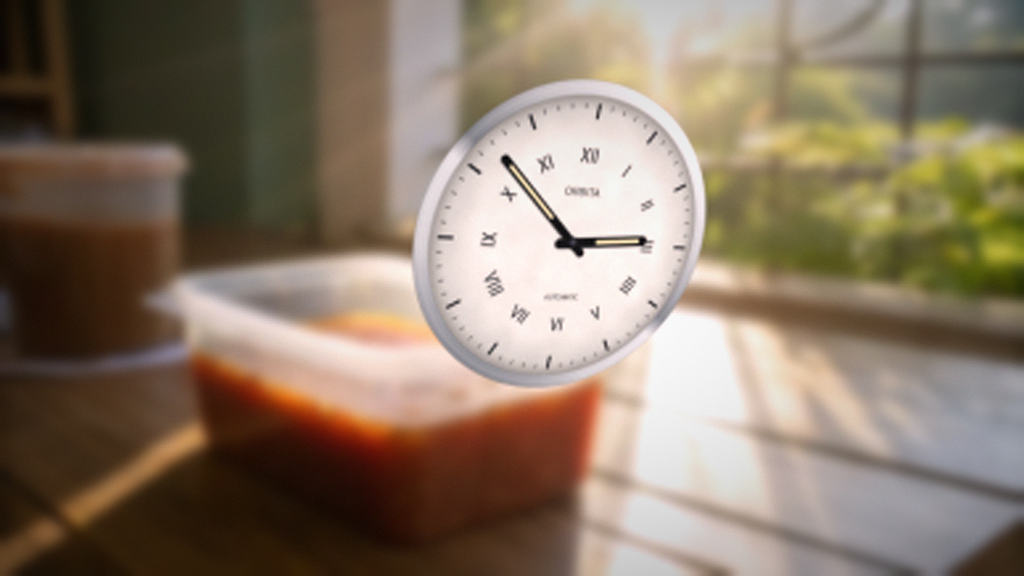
2:52
